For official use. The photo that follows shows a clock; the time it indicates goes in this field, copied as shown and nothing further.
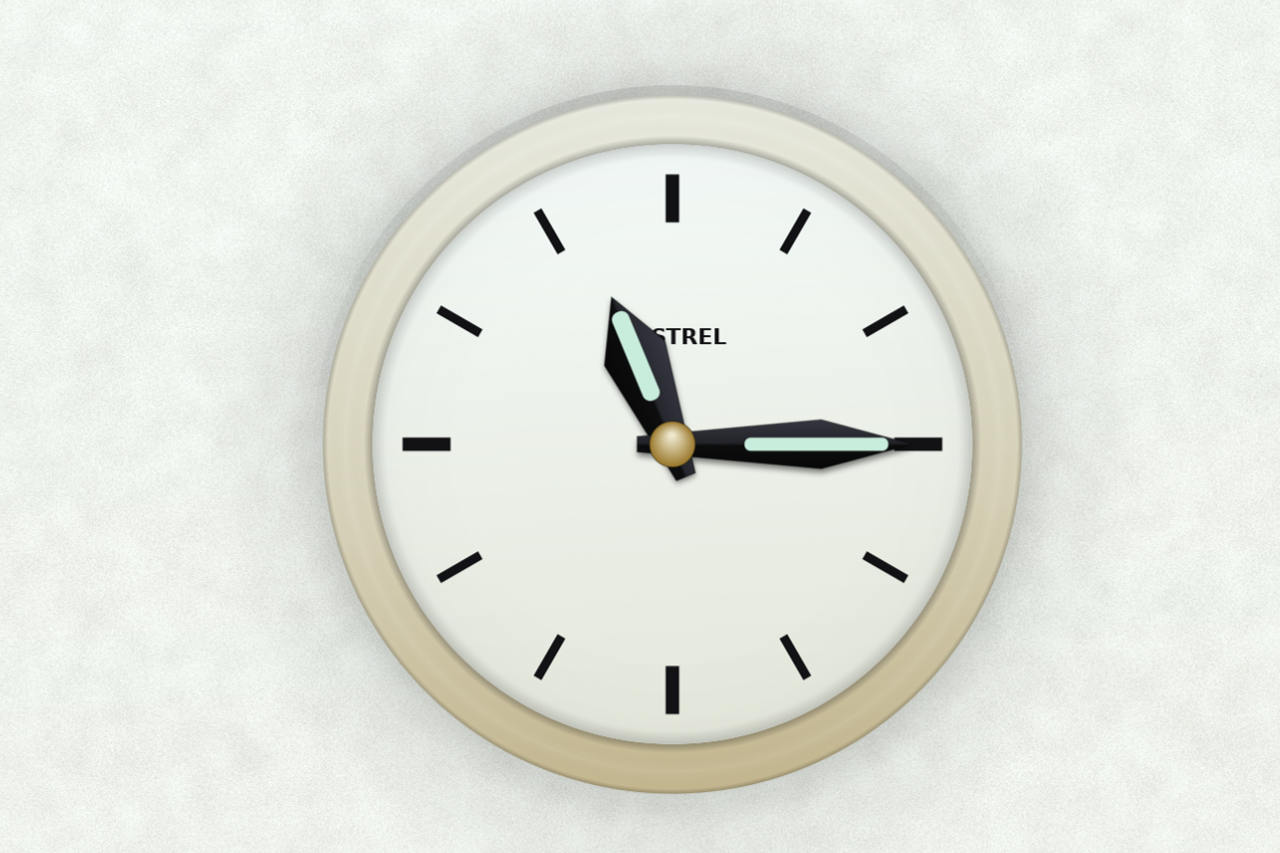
11:15
